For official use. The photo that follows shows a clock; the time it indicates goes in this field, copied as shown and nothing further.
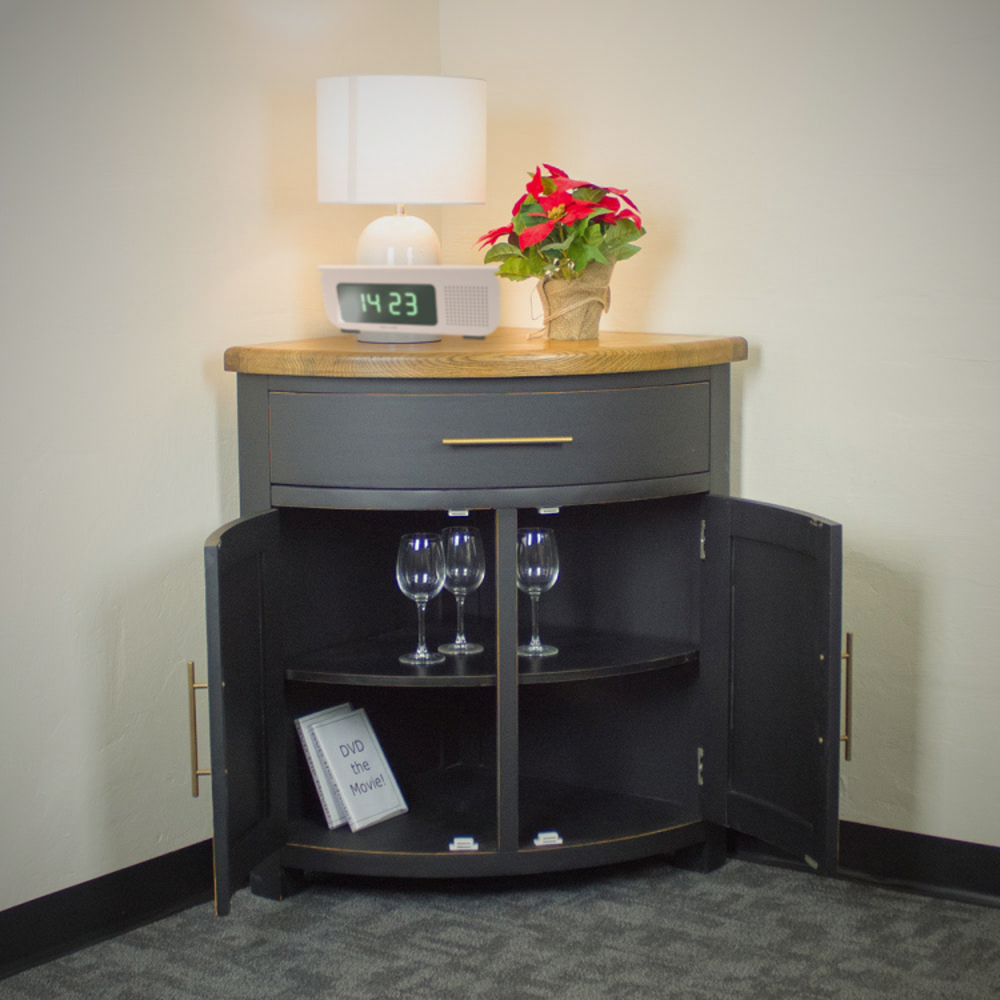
14:23
